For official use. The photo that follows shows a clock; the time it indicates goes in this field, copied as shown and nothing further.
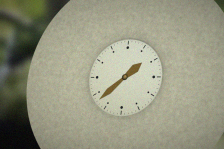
1:38
